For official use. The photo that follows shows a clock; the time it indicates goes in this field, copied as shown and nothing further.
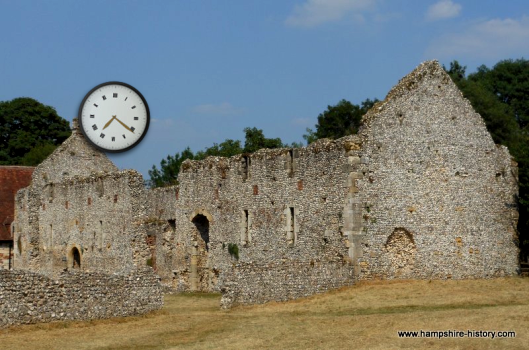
7:21
